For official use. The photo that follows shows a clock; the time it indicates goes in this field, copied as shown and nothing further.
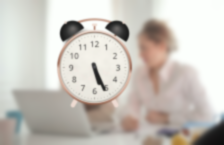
5:26
